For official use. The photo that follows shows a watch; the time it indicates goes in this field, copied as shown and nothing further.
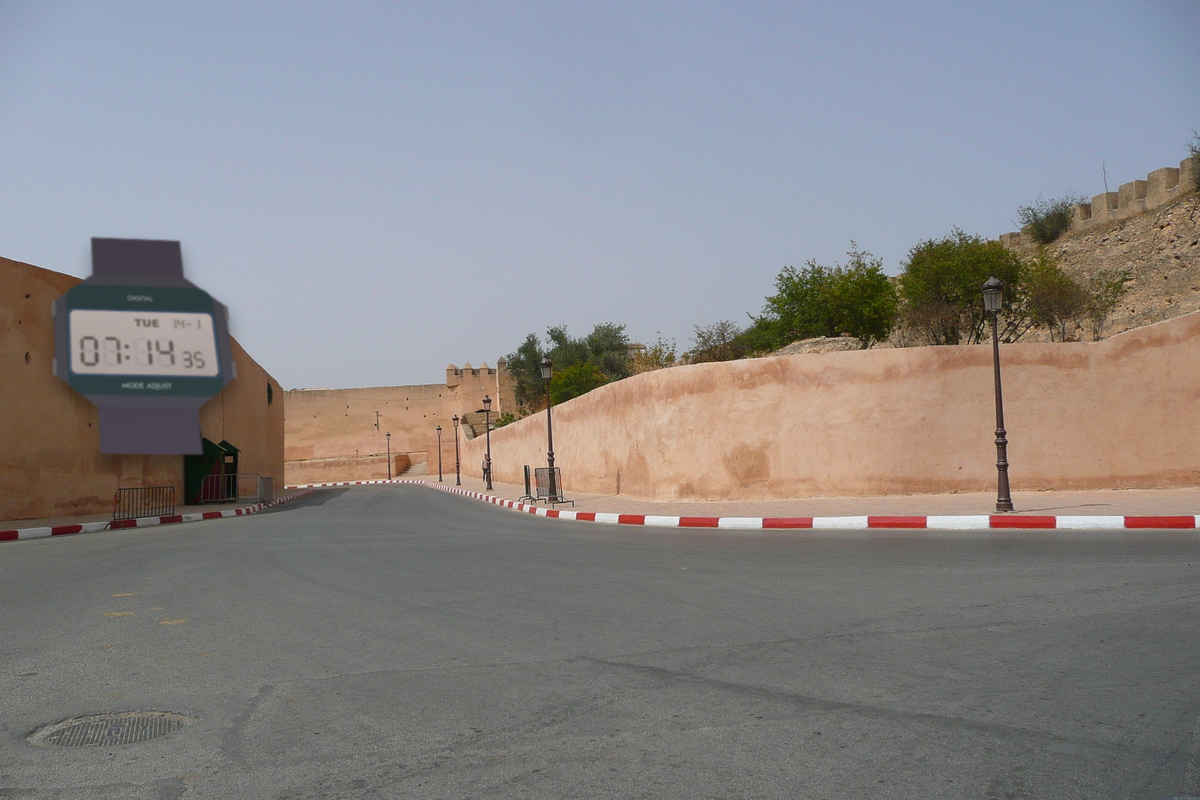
7:14:35
